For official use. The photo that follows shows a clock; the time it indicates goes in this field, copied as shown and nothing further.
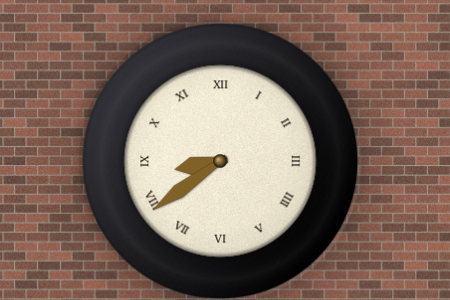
8:39
